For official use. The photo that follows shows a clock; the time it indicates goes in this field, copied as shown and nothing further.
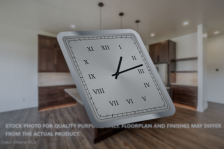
1:13
